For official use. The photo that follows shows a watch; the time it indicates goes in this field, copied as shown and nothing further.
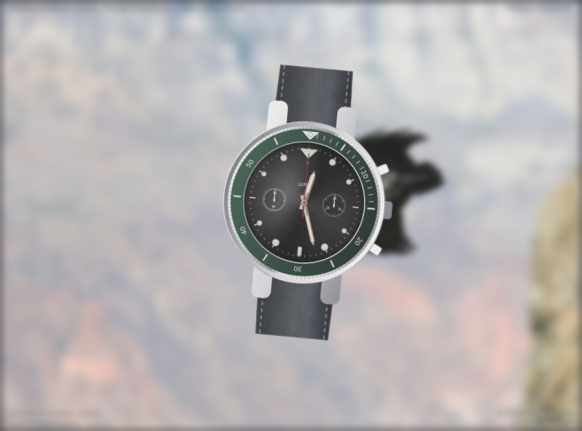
12:27
